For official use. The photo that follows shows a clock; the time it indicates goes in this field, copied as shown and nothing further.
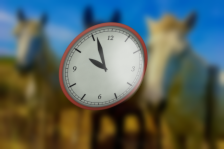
9:56
